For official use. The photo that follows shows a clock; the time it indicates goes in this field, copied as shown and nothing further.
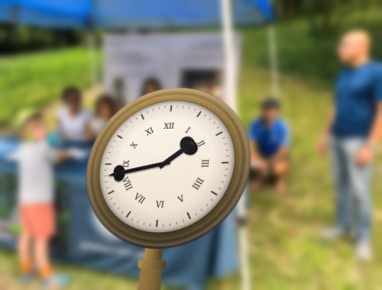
1:43
